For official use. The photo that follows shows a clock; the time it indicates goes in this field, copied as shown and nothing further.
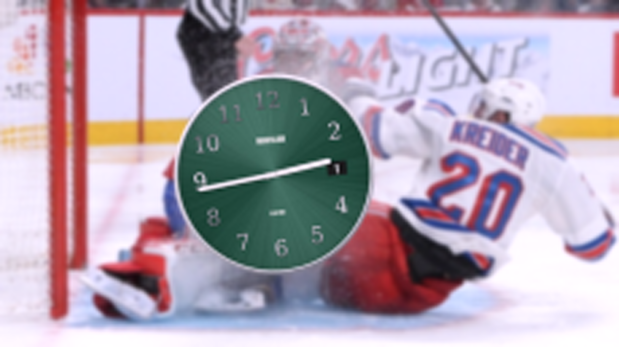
2:44
